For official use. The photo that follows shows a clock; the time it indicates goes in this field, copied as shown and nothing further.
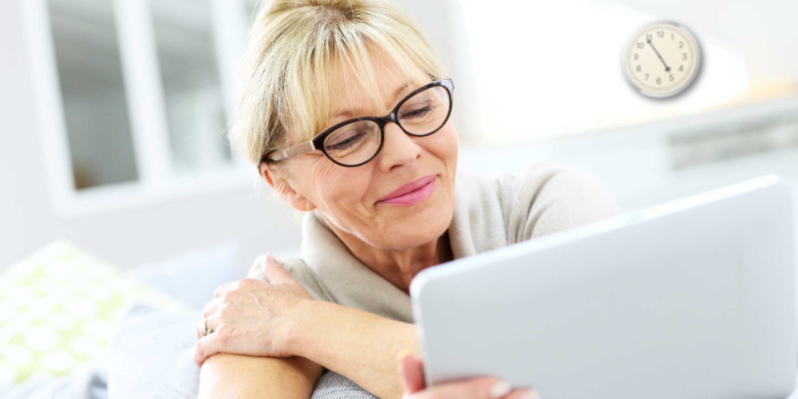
4:54
